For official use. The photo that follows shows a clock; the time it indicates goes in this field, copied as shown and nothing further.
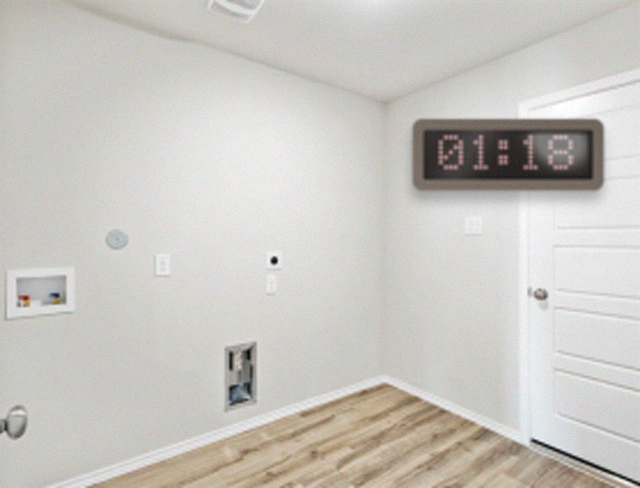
1:18
